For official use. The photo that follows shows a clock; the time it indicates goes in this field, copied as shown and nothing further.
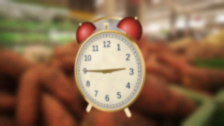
2:45
